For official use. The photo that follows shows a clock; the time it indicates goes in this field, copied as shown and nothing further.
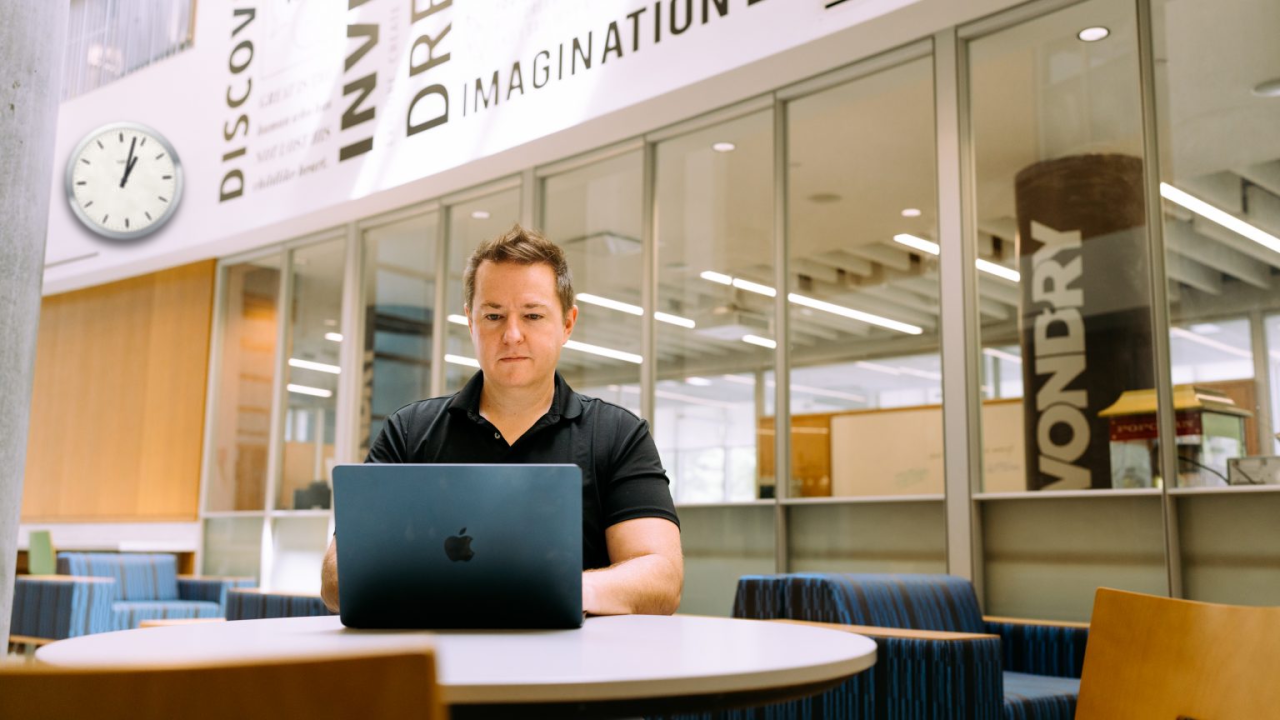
1:03
